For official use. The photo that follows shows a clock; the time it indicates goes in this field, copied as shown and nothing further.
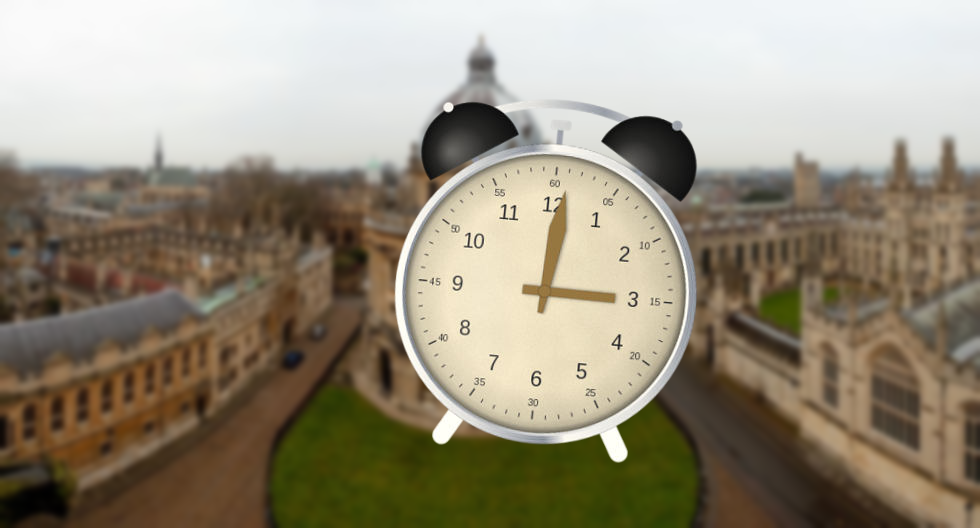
3:01
